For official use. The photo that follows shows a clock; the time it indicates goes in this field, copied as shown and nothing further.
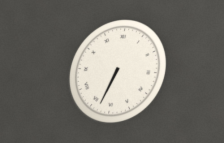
6:33
